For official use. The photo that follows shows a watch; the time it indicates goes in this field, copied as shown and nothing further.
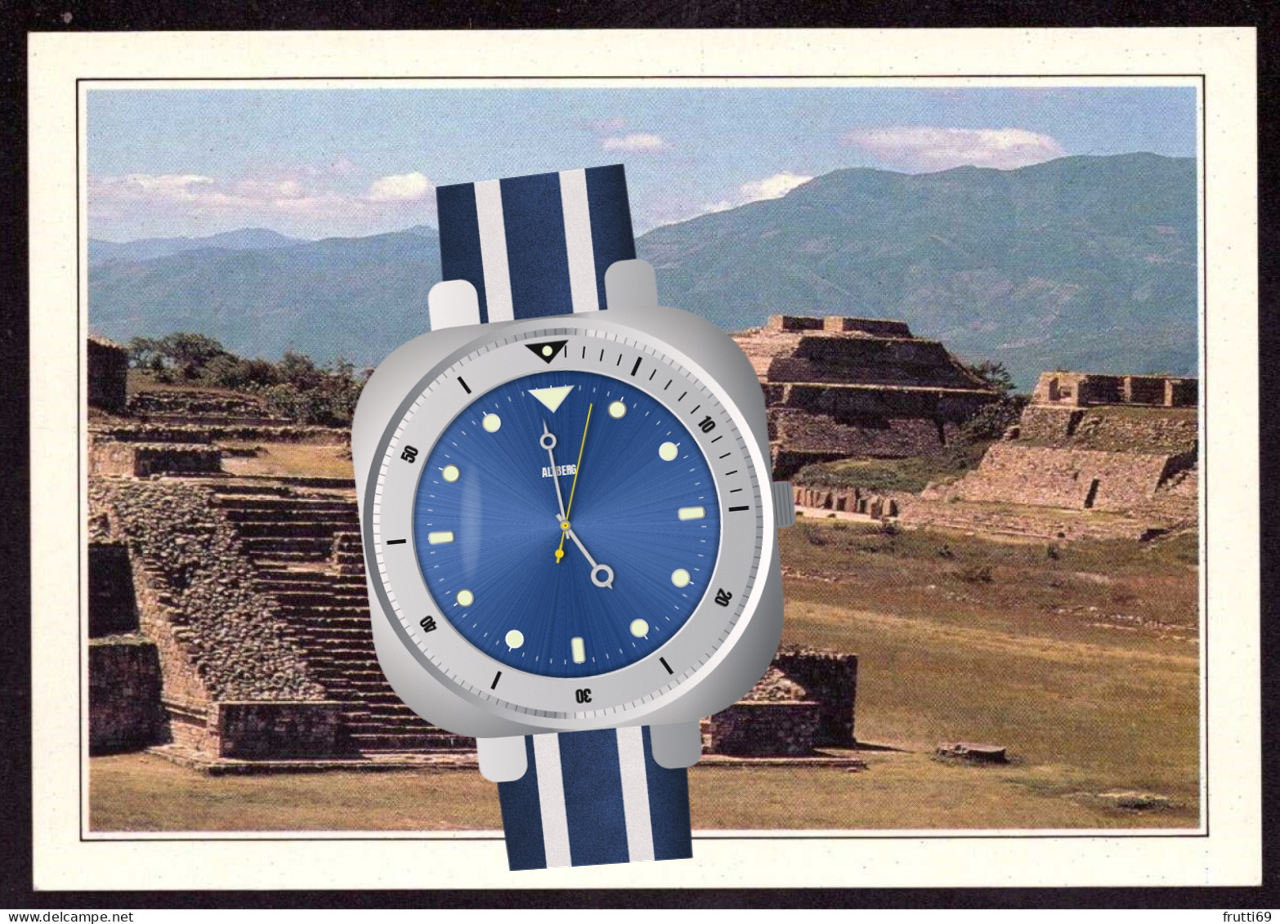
4:59:03
